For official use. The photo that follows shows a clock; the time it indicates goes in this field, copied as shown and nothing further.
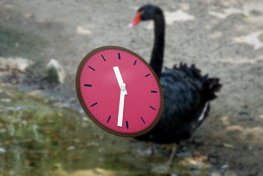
11:32
